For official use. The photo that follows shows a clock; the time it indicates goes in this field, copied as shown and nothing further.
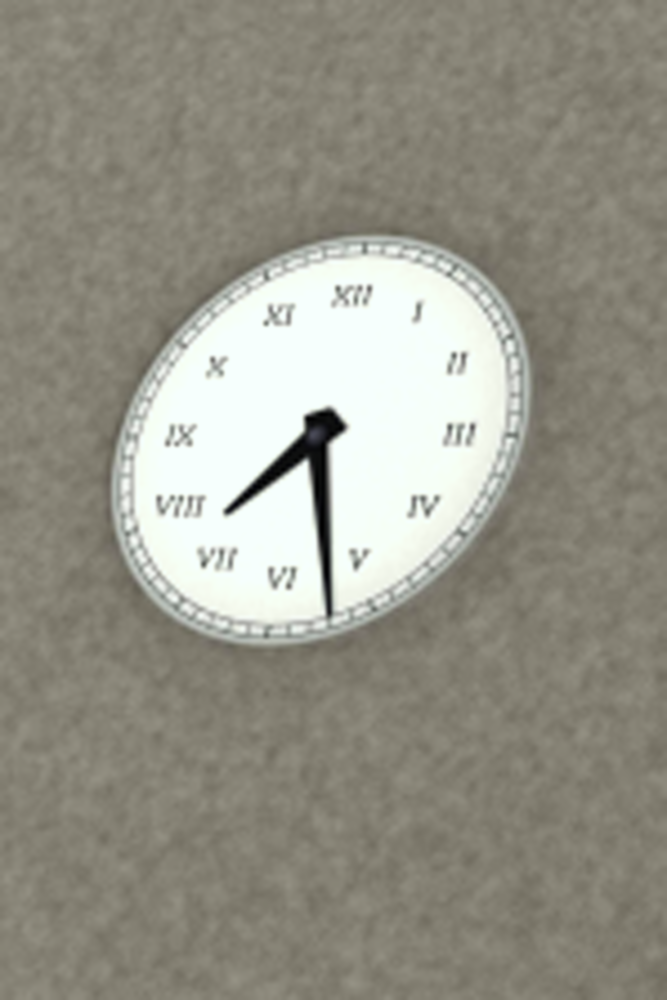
7:27
